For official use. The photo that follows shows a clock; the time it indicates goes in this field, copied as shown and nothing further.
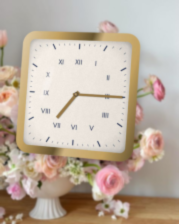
7:15
